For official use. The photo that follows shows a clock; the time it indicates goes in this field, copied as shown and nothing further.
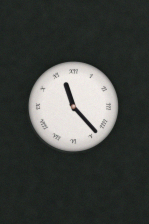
11:23
